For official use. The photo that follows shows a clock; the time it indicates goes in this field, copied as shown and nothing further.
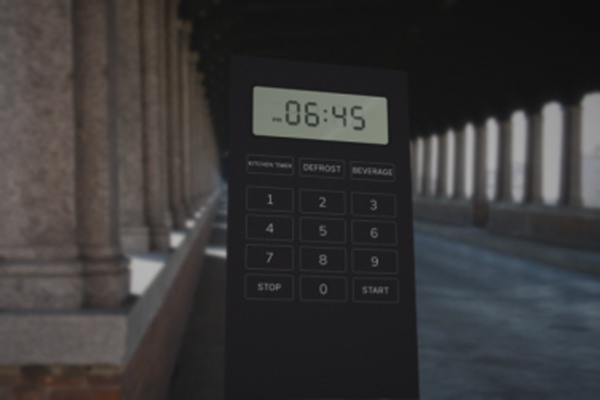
6:45
